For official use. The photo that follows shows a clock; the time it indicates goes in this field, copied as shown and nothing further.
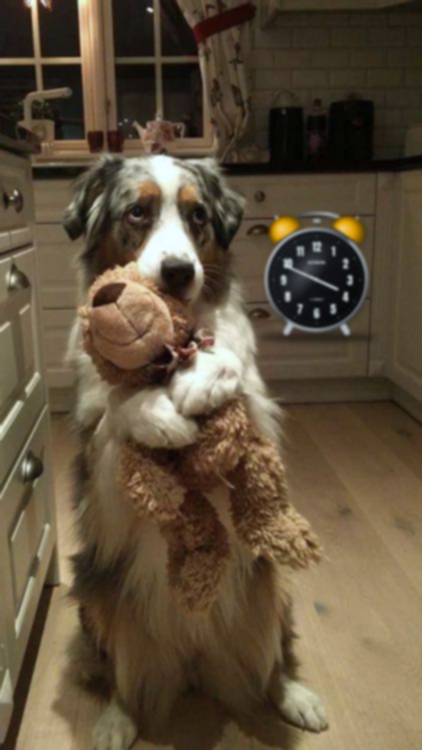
3:49
